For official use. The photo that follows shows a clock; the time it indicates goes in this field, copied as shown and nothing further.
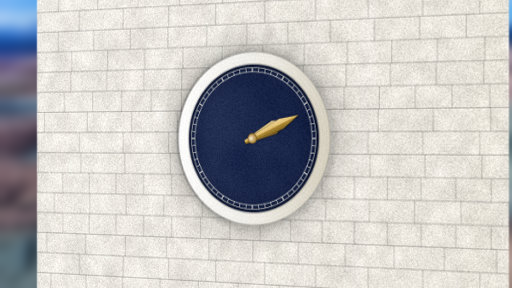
2:11
